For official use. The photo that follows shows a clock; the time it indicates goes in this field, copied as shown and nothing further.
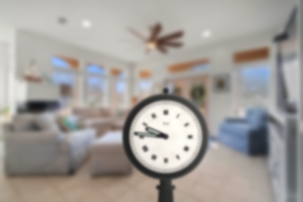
9:46
